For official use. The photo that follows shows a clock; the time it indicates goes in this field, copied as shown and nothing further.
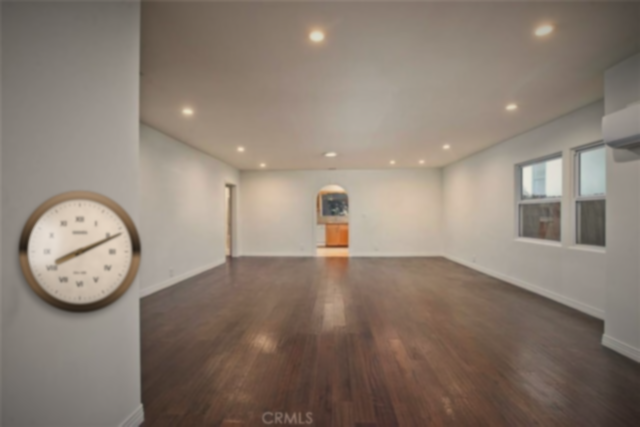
8:11
